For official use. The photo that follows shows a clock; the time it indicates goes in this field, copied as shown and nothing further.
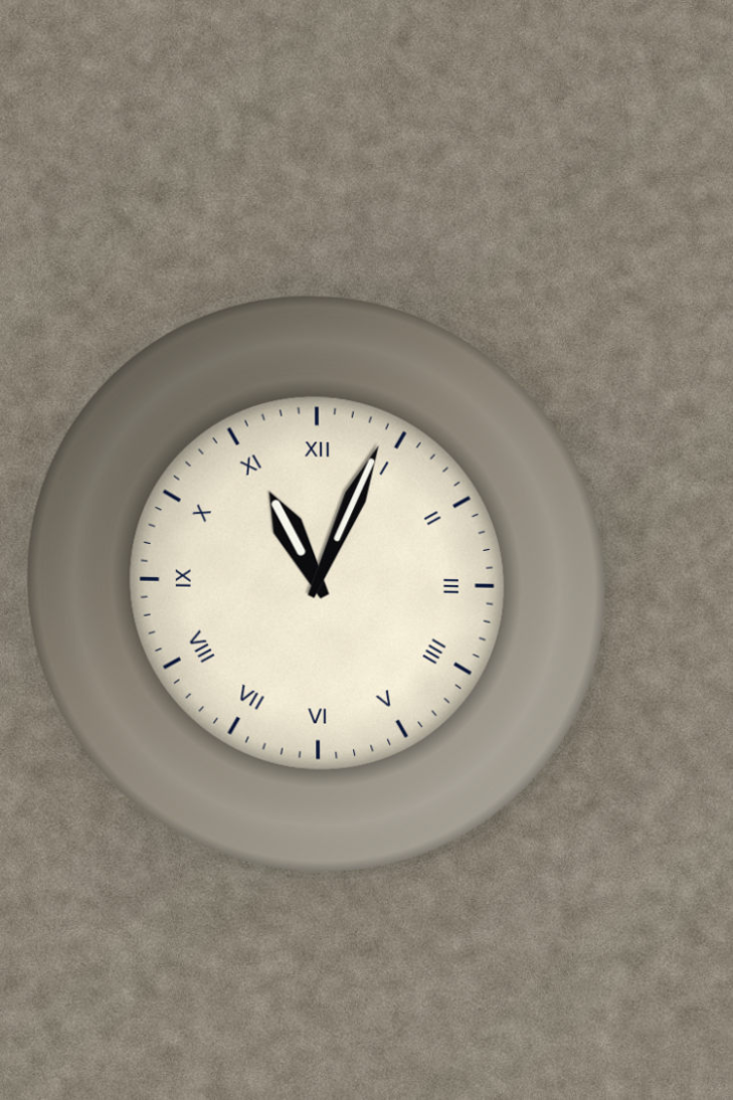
11:04
